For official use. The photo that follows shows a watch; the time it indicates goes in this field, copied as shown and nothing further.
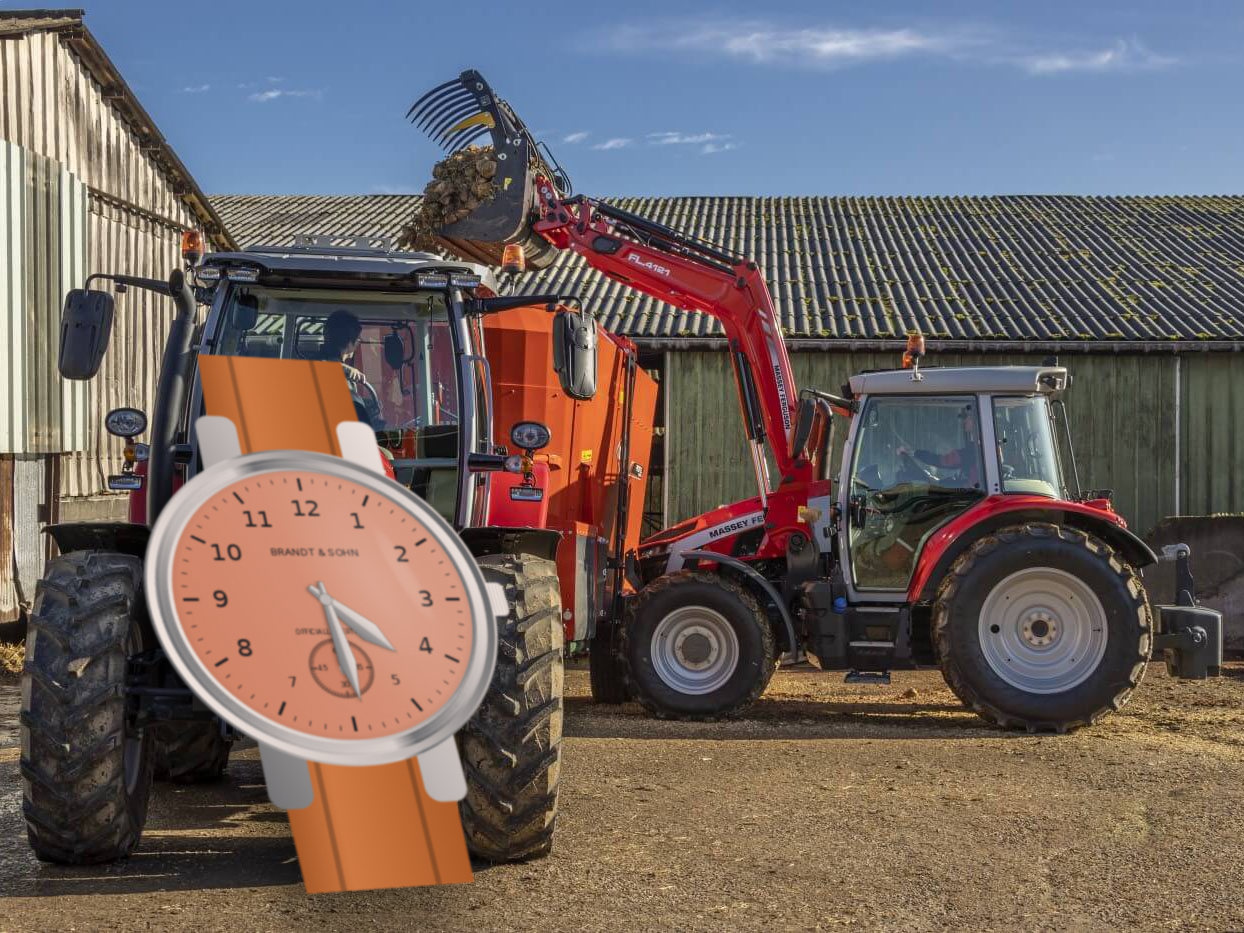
4:29
